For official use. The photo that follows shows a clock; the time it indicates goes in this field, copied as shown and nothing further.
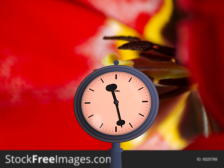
11:28
